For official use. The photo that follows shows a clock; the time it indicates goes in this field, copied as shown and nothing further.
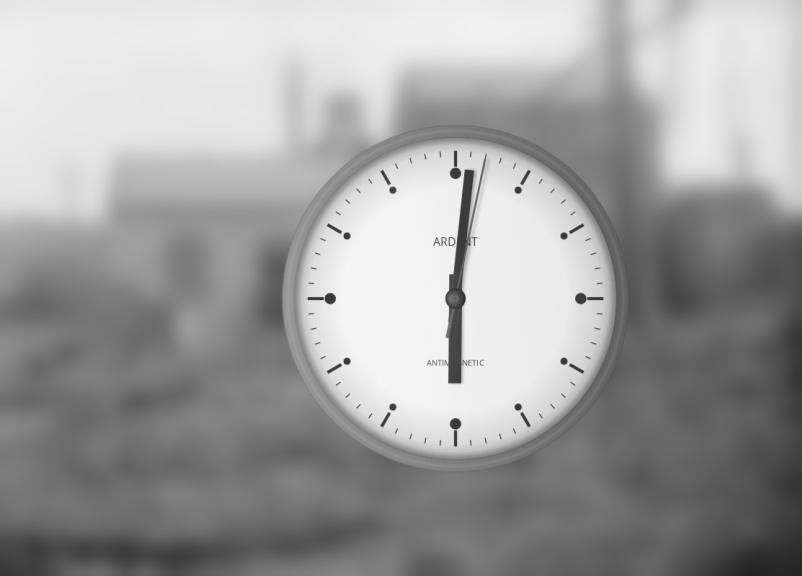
6:01:02
